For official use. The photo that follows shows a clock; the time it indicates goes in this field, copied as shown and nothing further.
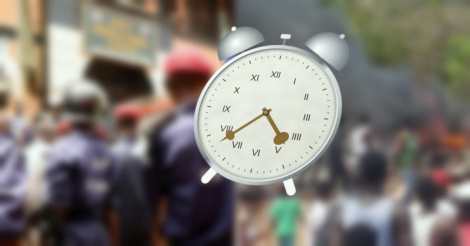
4:38
